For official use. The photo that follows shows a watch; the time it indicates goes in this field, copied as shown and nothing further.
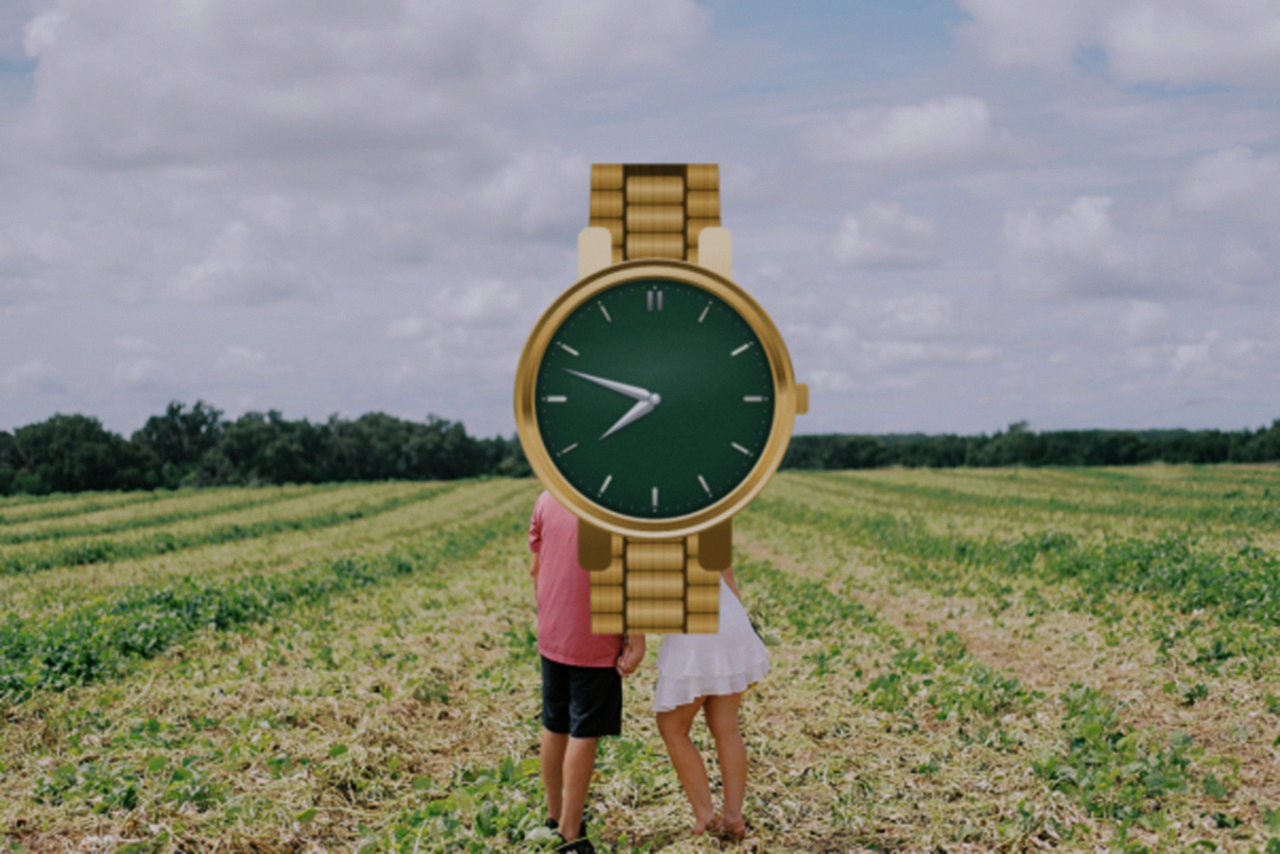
7:48
